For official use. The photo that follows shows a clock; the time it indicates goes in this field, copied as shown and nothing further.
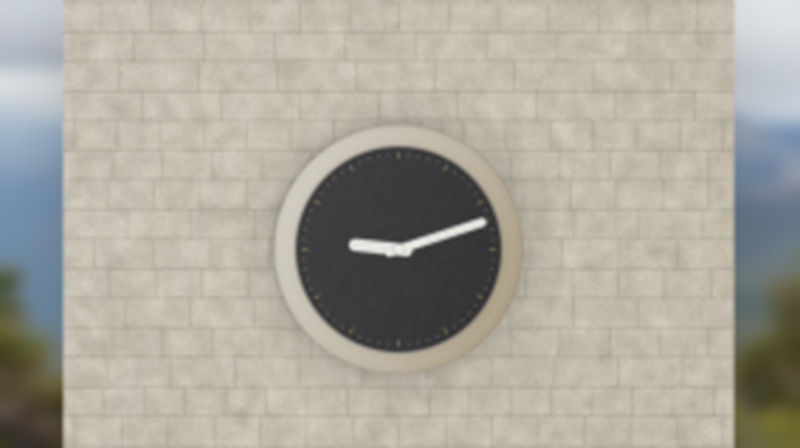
9:12
